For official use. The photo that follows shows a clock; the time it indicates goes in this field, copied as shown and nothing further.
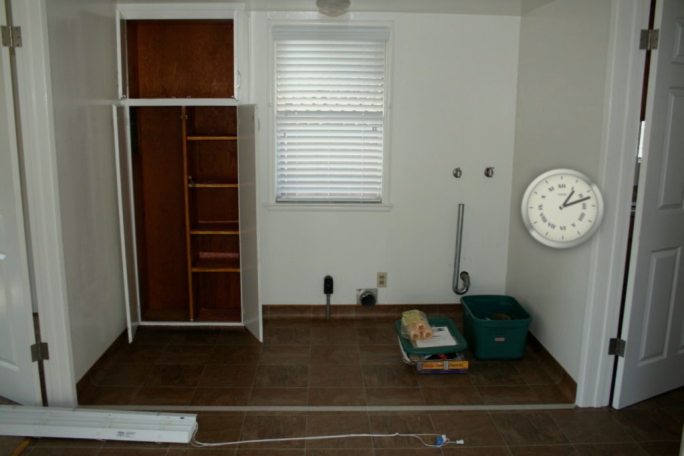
1:12
